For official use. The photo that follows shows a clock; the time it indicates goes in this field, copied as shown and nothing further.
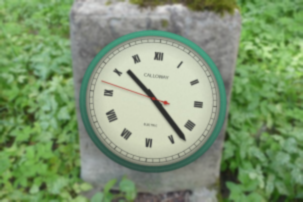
10:22:47
